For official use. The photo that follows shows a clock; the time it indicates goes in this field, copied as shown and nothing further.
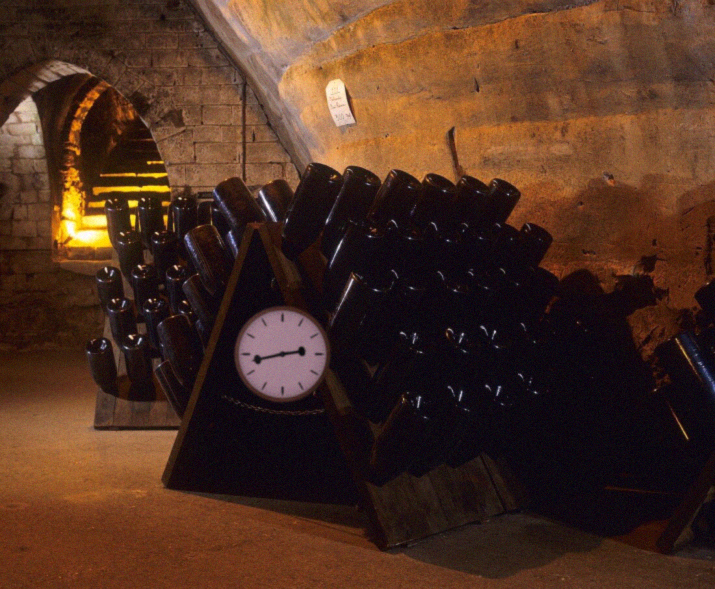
2:43
